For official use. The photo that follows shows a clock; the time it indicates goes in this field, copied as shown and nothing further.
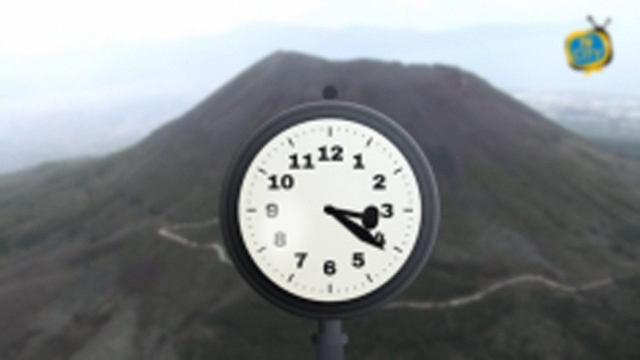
3:21
